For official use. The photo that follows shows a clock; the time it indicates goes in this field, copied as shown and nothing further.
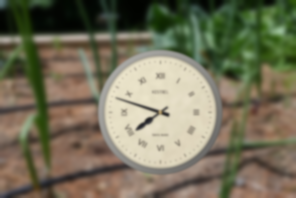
7:48
